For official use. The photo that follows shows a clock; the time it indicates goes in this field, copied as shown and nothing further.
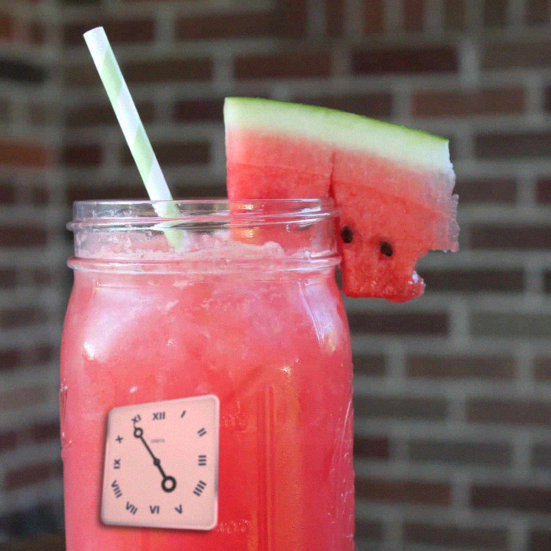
4:54
